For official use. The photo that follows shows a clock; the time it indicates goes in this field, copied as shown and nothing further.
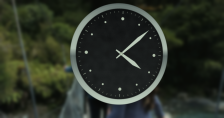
4:08
